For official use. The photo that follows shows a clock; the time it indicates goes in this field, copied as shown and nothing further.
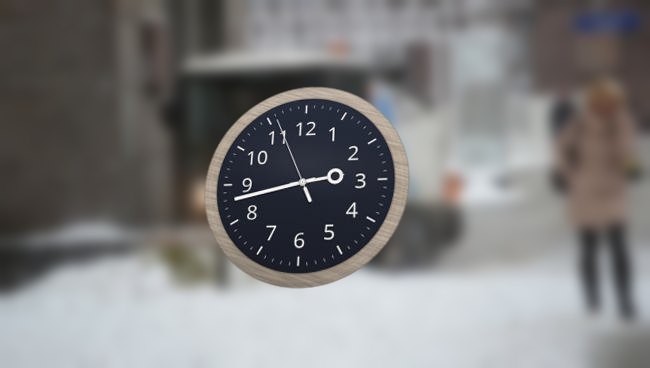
2:42:56
